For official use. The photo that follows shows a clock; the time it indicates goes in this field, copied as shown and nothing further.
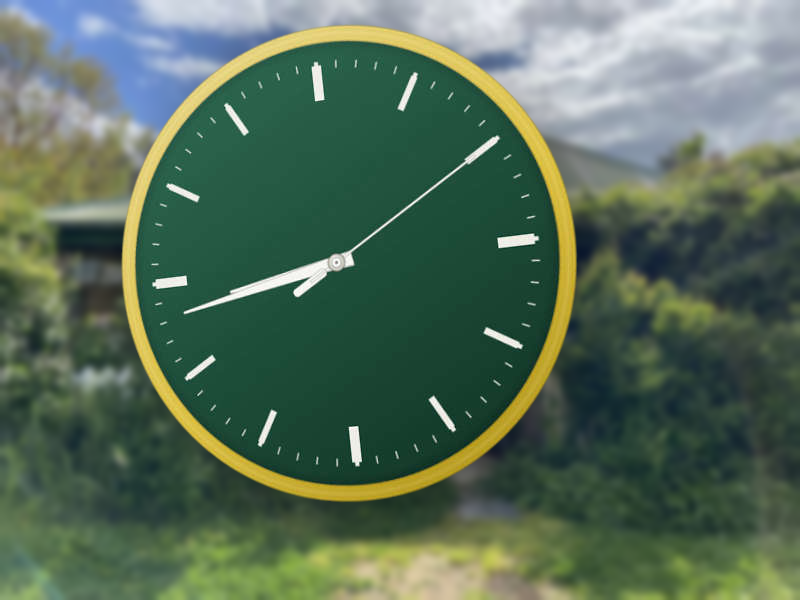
8:43:10
